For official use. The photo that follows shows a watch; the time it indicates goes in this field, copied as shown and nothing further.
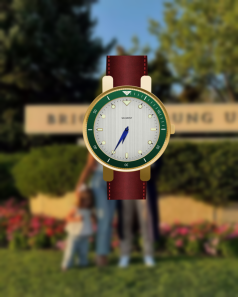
6:35
